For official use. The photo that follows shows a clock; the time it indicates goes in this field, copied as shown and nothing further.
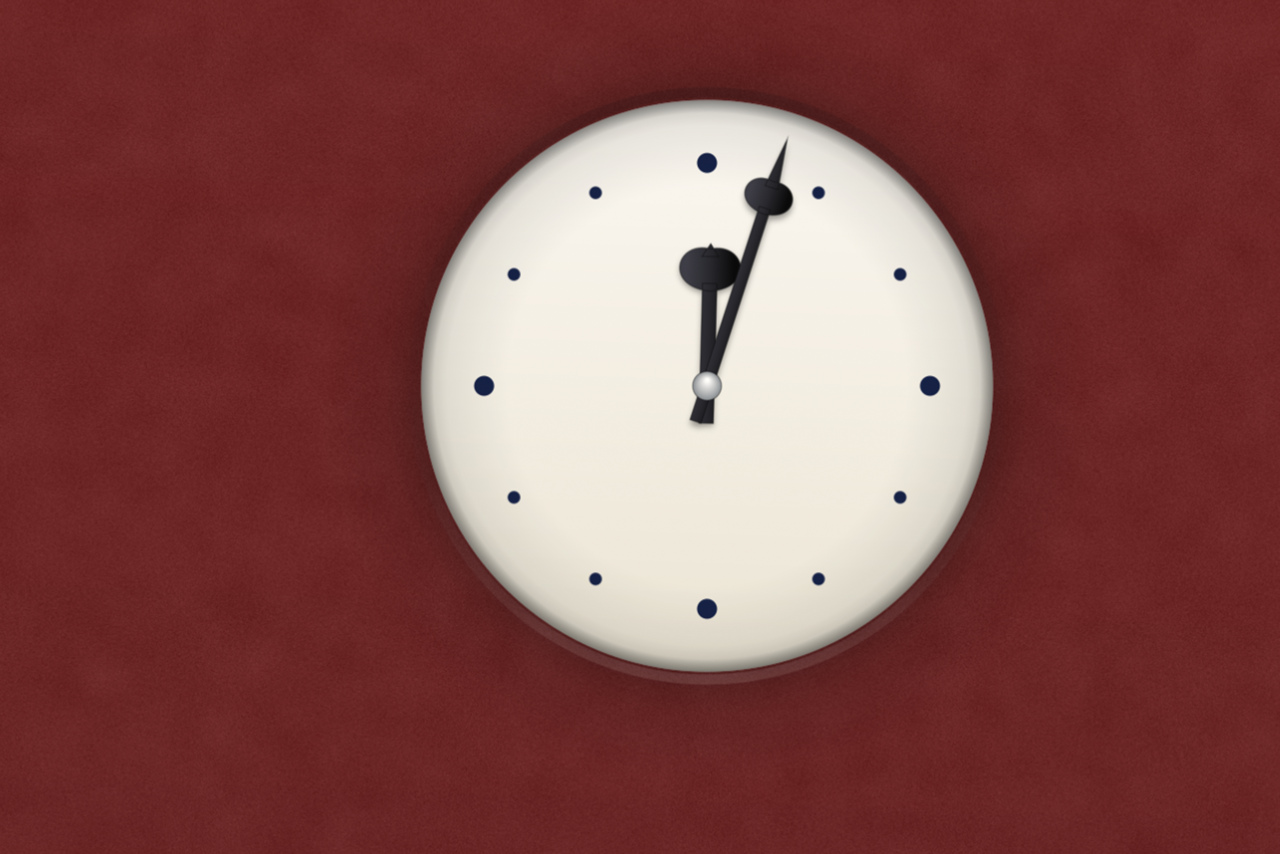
12:03
